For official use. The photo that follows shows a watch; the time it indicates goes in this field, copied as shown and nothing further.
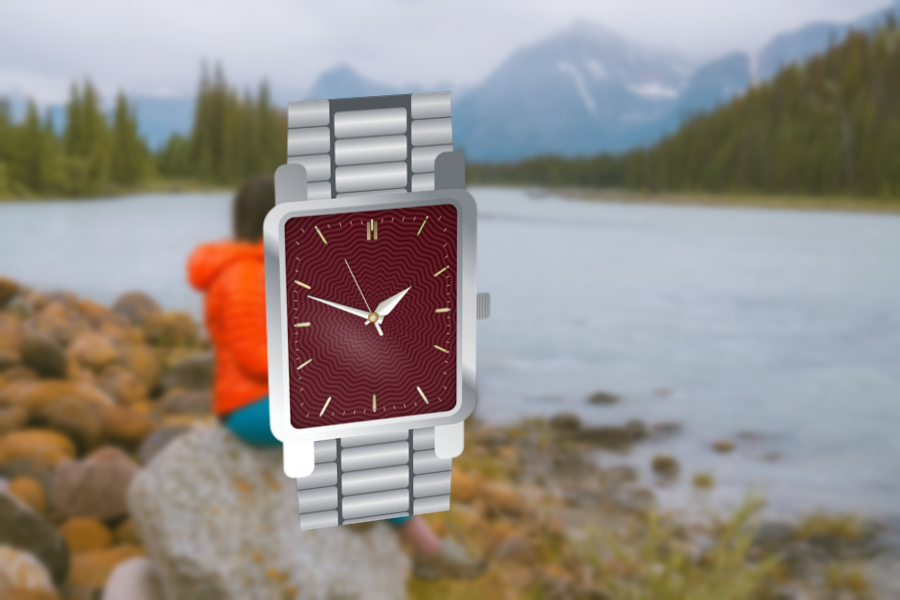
1:48:56
